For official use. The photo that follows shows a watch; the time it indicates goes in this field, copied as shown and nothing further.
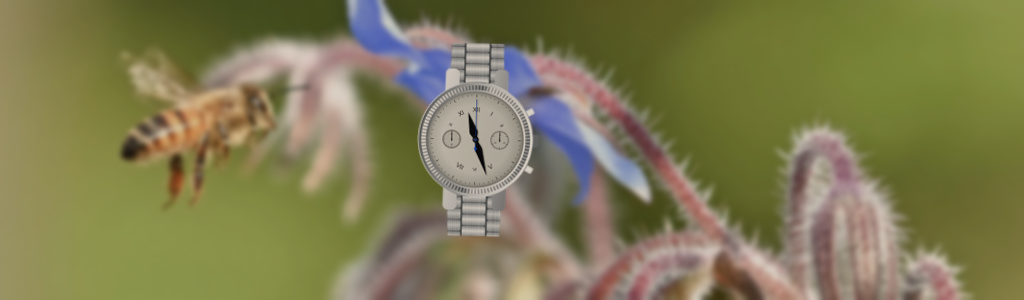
11:27
